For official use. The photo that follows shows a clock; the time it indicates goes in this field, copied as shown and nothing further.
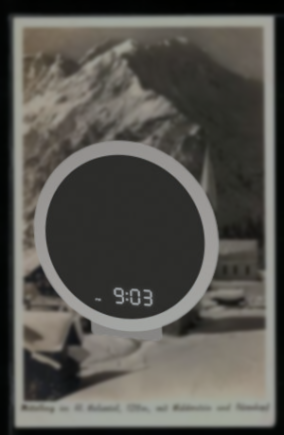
9:03
